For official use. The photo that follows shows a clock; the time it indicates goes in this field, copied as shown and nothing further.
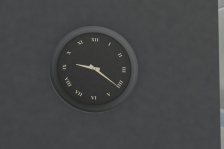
9:21
